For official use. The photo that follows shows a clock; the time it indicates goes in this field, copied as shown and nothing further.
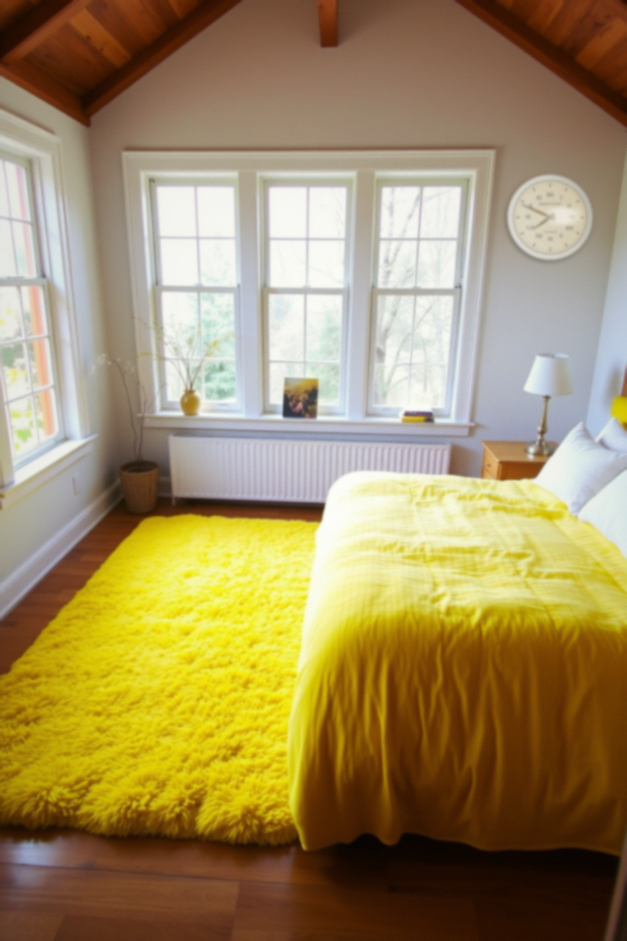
7:49
